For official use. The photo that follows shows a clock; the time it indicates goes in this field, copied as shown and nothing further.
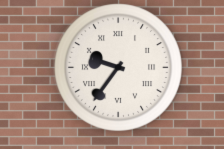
9:36
